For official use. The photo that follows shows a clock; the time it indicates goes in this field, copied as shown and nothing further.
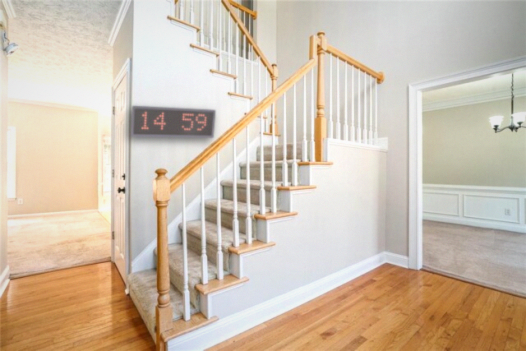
14:59
